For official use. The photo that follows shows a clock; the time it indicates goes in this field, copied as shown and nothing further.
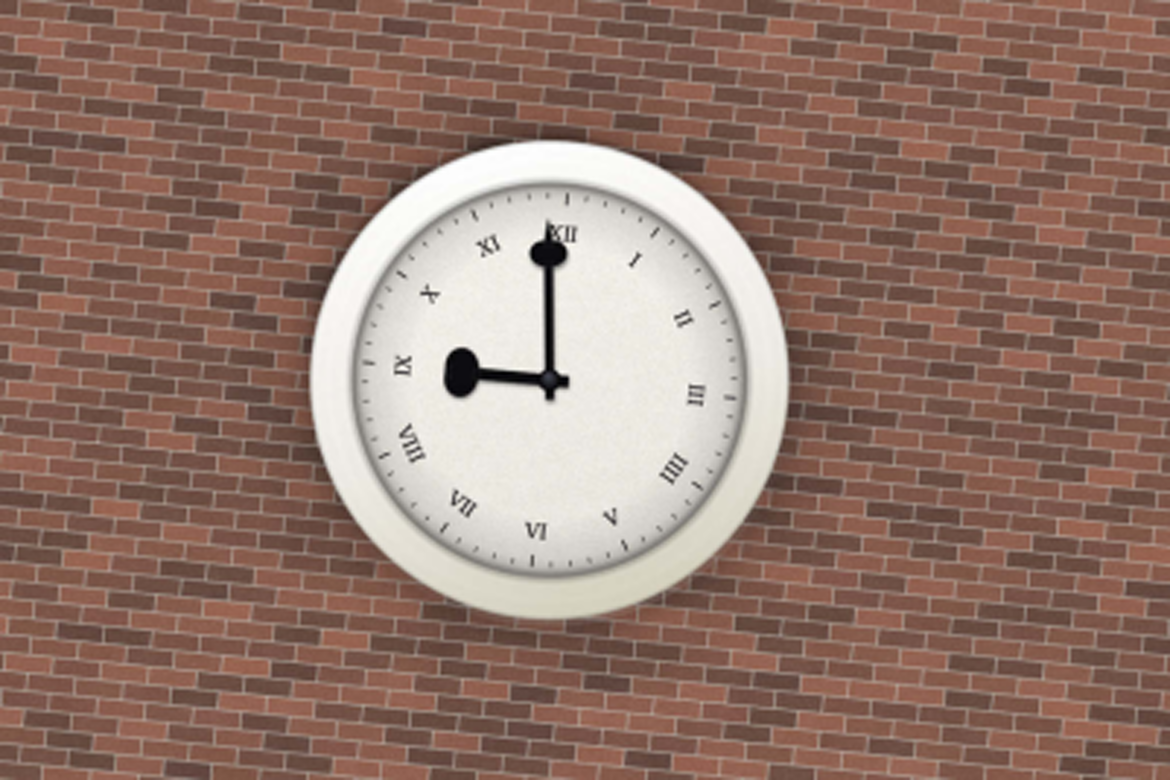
8:59
